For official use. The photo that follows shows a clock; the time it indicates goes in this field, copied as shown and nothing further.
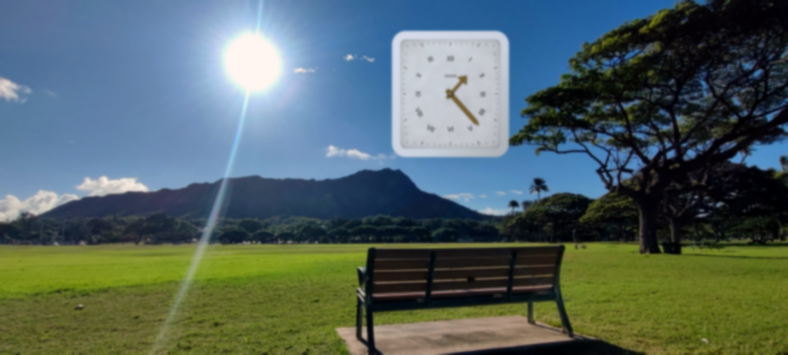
1:23
